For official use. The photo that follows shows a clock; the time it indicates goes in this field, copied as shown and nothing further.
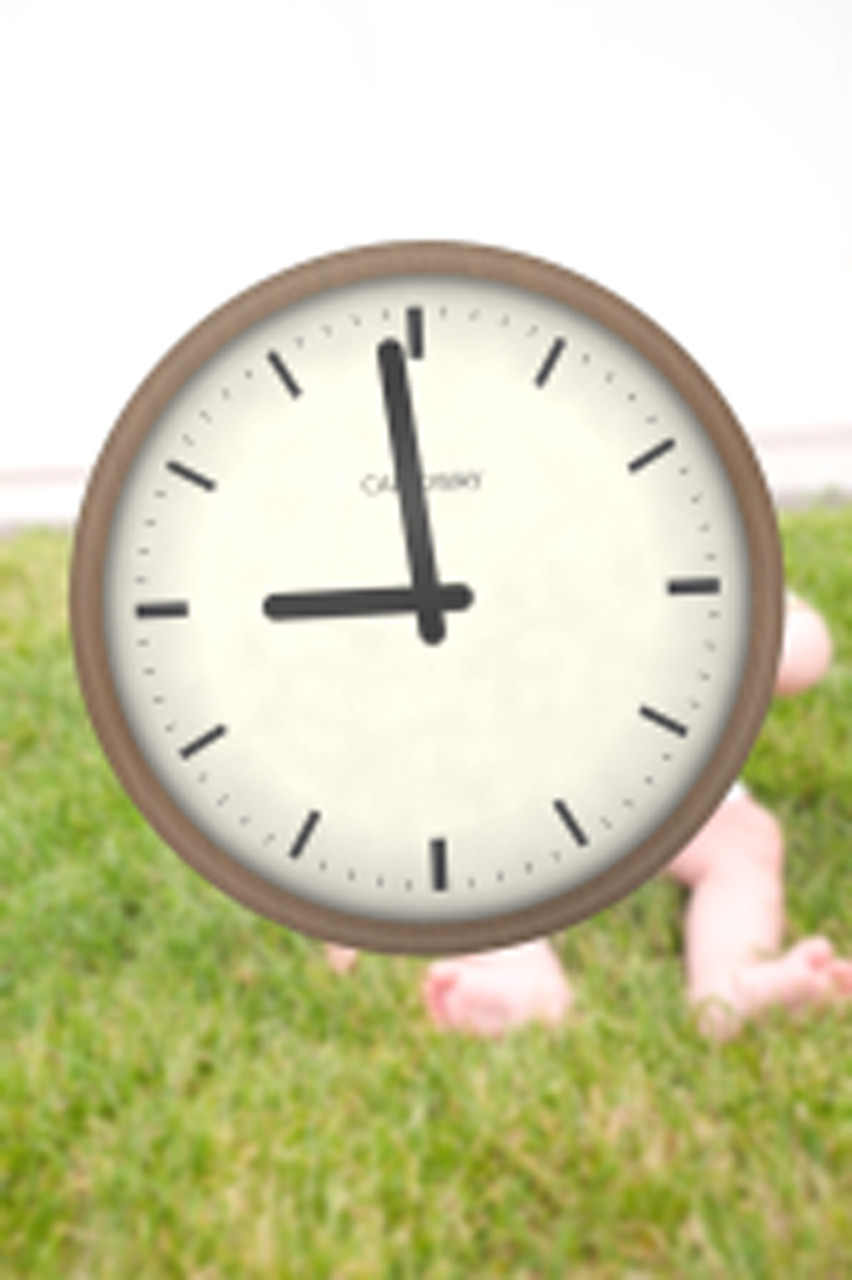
8:59
